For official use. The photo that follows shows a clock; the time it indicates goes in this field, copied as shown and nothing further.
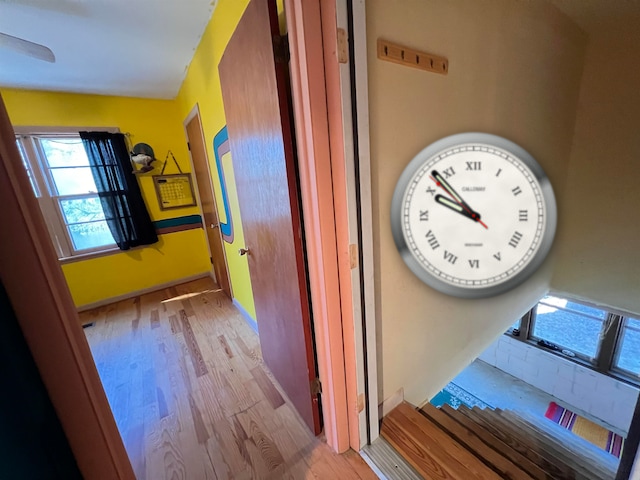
9:52:52
